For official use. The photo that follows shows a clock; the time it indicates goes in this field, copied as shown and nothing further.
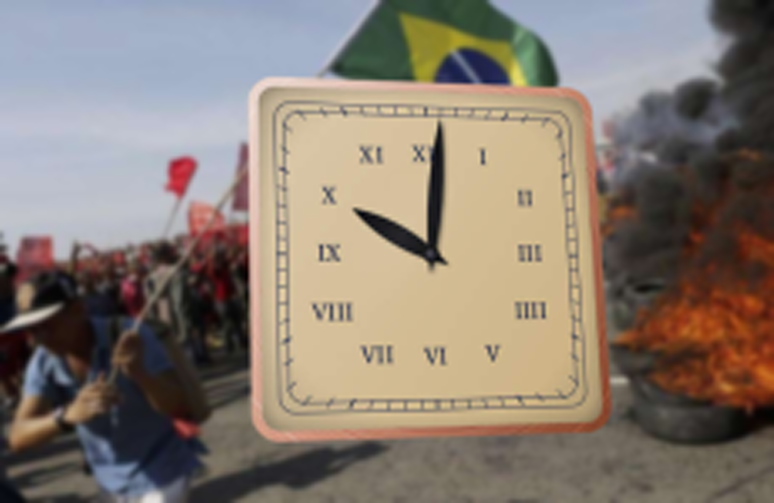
10:01
